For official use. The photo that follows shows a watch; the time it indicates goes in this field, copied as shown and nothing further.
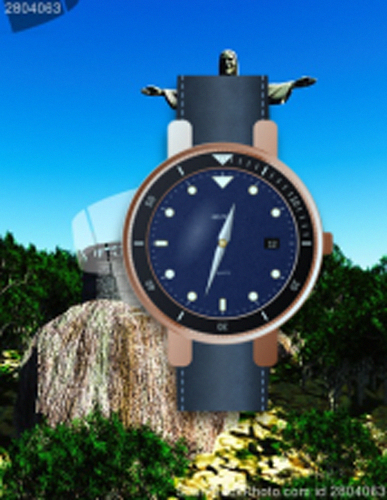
12:33
